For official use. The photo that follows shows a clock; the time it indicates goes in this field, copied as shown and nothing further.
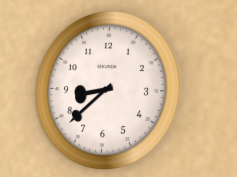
8:38
